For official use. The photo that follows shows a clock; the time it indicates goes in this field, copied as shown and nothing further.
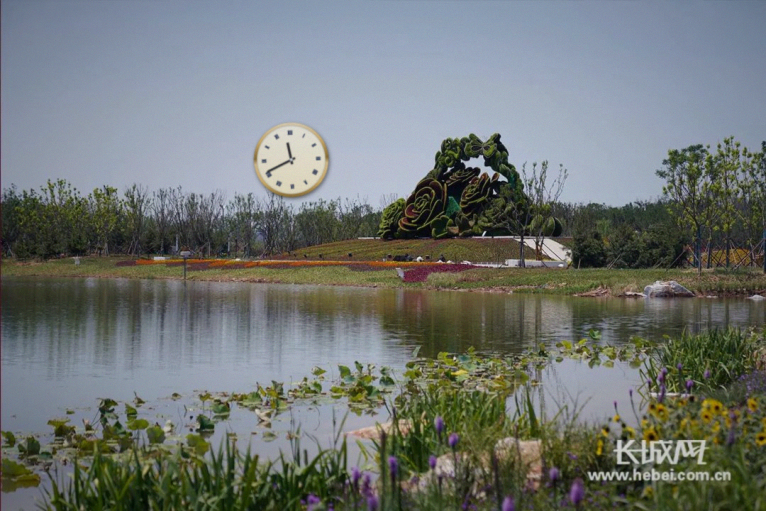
11:41
